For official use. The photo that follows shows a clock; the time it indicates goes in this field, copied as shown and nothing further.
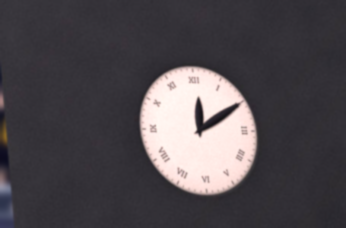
12:10
